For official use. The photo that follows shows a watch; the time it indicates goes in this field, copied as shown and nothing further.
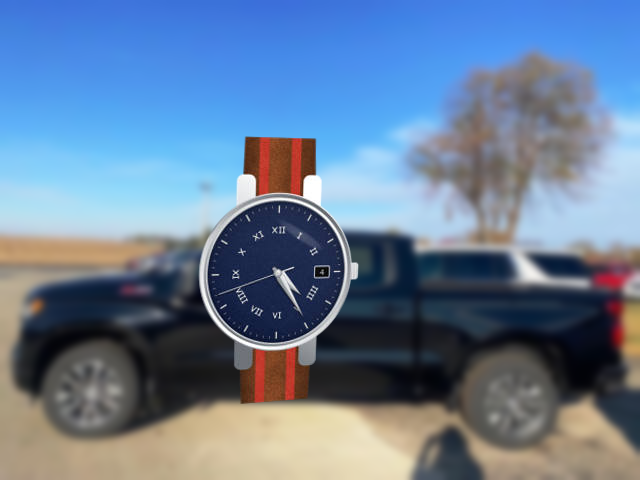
4:24:42
